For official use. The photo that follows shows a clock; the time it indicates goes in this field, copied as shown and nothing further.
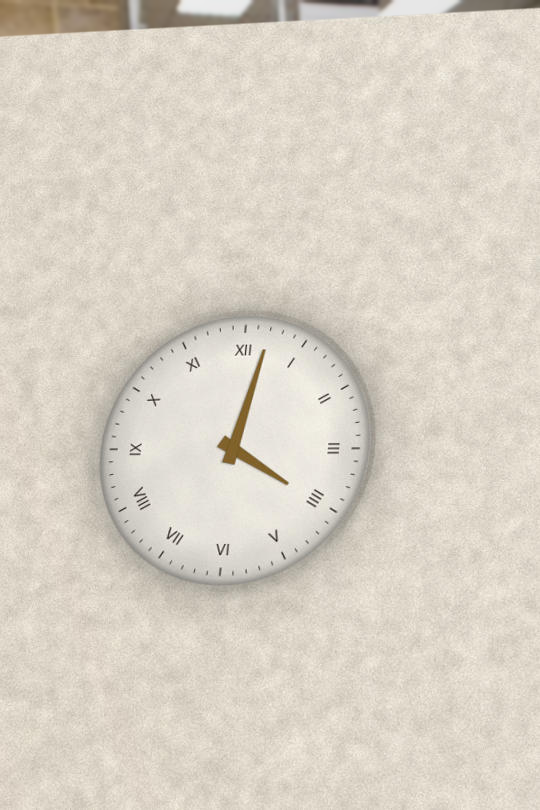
4:02
